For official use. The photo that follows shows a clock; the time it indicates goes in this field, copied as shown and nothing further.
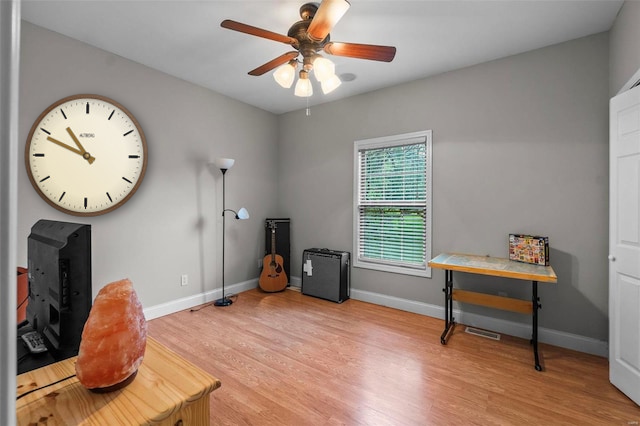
10:49
